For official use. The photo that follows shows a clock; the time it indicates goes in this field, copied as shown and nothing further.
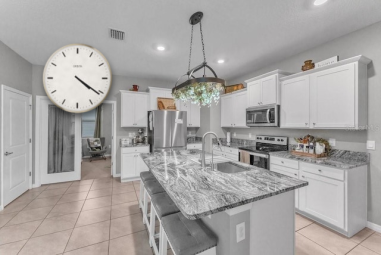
4:21
